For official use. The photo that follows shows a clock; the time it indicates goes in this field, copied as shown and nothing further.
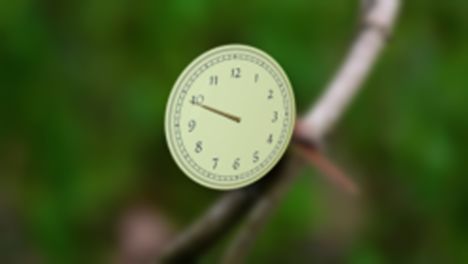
9:49
